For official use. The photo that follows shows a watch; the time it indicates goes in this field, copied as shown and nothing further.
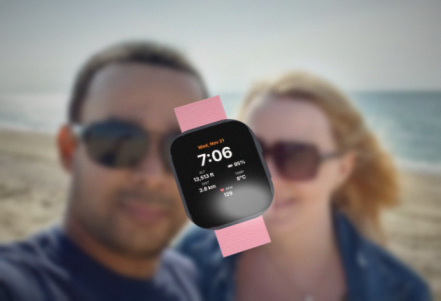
7:06
